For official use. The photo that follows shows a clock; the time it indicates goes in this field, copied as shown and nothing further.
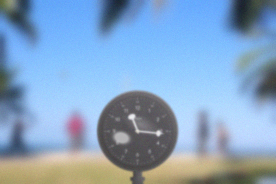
11:16
